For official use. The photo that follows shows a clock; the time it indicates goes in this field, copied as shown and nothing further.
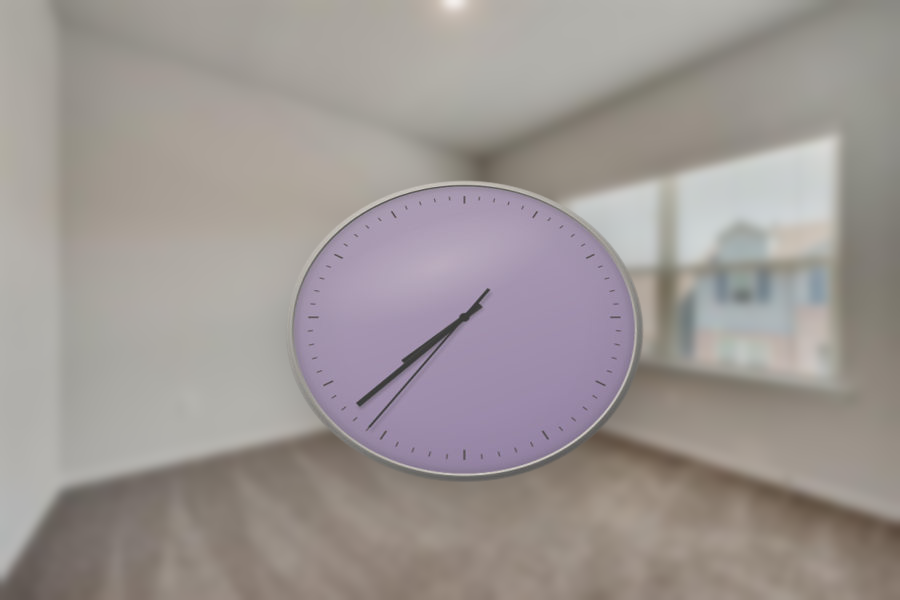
7:37:36
